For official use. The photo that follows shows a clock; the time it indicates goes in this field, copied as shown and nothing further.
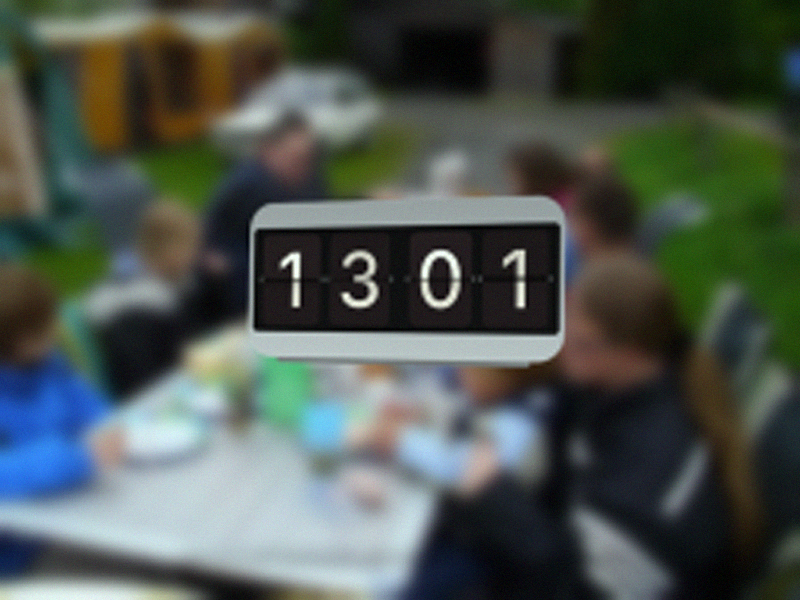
13:01
